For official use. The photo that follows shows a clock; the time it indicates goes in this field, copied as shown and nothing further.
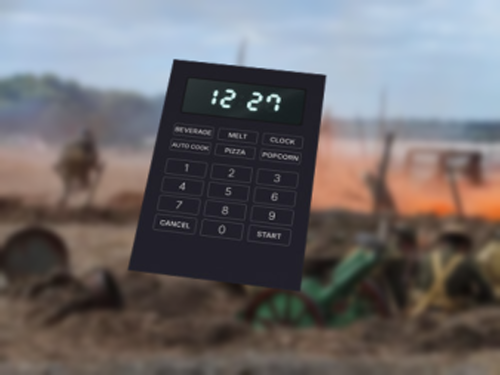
12:27
